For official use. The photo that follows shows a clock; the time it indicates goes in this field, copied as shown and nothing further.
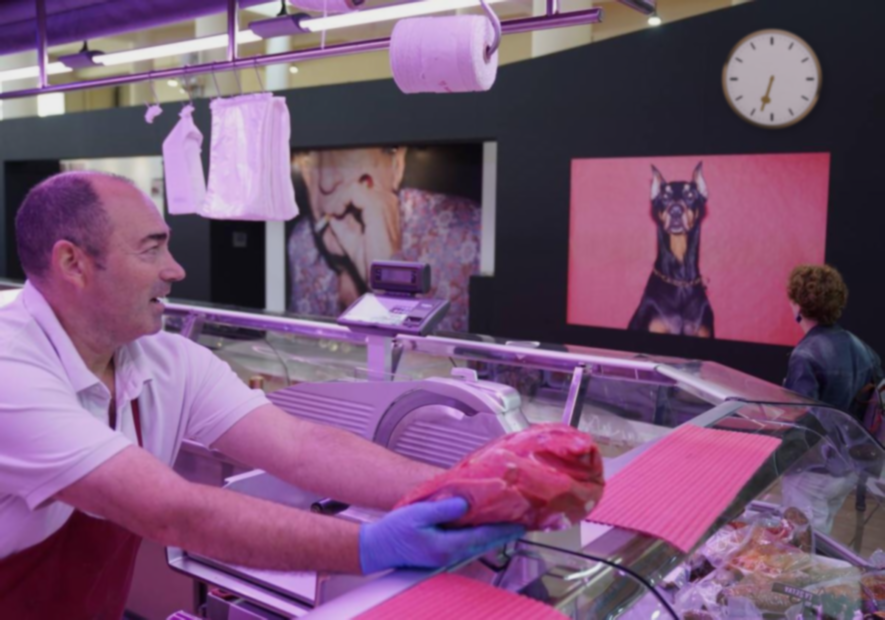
6:33
